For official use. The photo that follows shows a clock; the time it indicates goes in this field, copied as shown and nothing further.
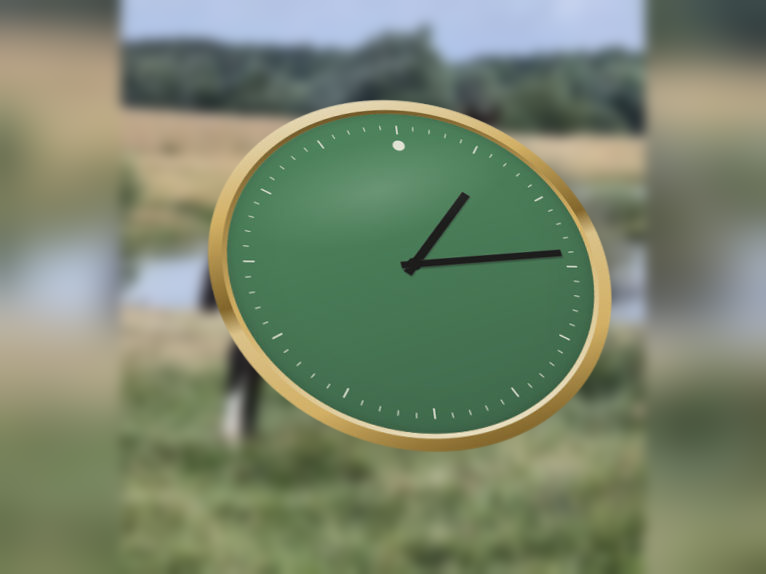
1:14
